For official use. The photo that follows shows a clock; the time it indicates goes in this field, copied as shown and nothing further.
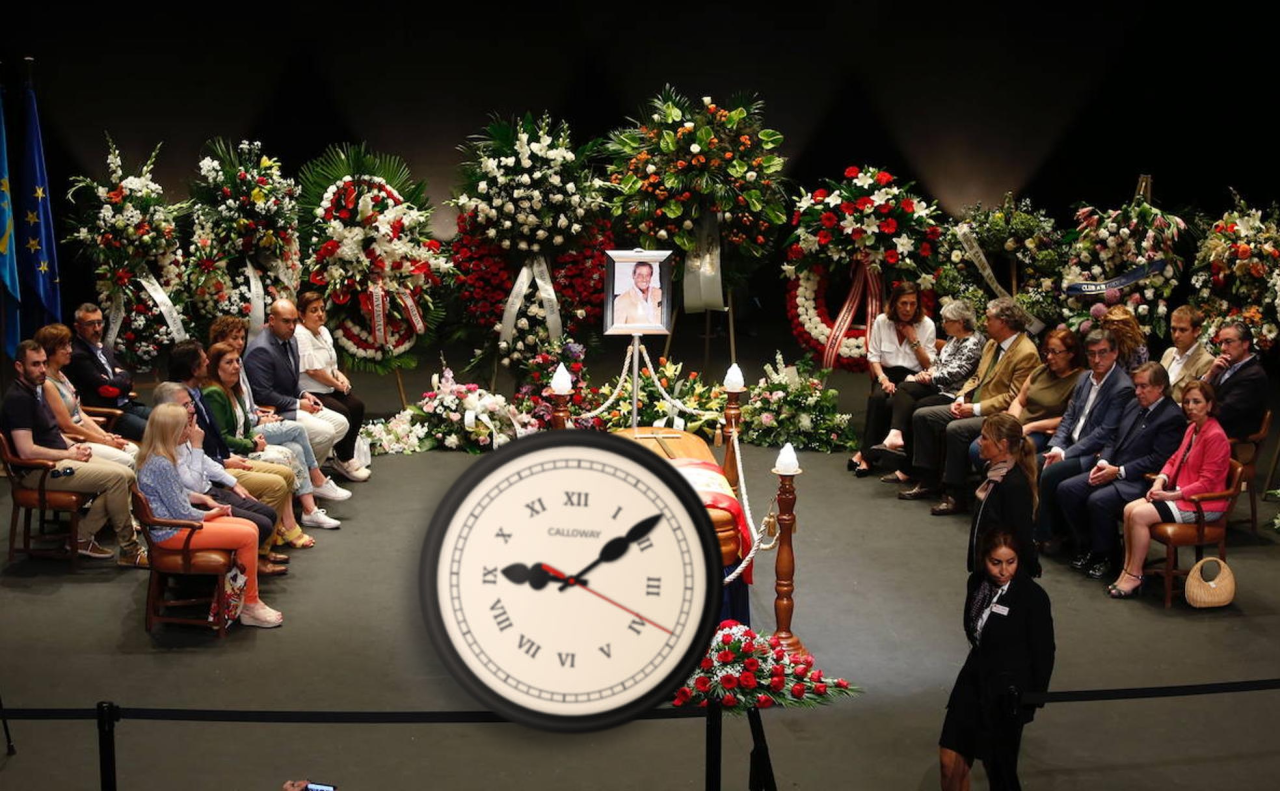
9:08:19
